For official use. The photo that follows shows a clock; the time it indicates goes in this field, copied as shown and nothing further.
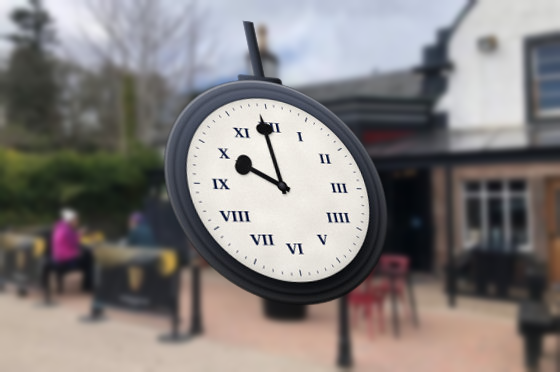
9:59
